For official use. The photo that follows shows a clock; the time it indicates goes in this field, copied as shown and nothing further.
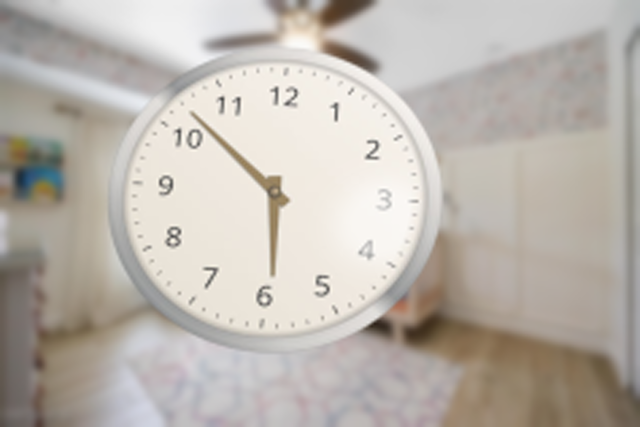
5:52
